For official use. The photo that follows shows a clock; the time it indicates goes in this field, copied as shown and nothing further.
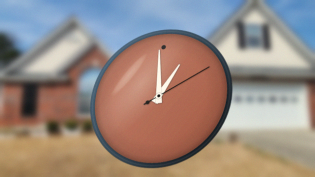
12:59:10
